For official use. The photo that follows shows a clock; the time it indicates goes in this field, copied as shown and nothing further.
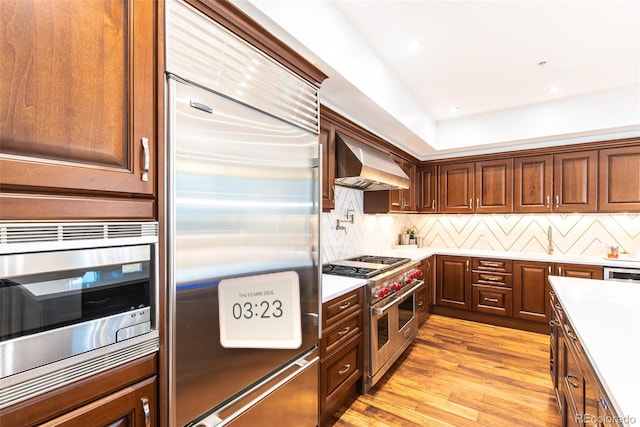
3:23
